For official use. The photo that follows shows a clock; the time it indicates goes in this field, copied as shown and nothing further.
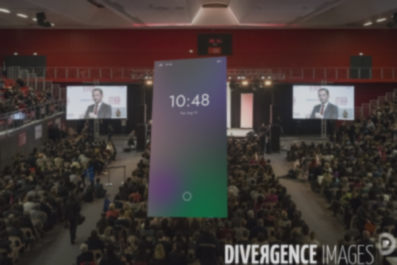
10:48
